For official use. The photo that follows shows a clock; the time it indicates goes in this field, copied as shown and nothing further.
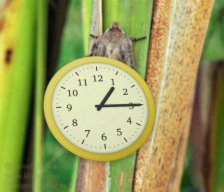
1:15
